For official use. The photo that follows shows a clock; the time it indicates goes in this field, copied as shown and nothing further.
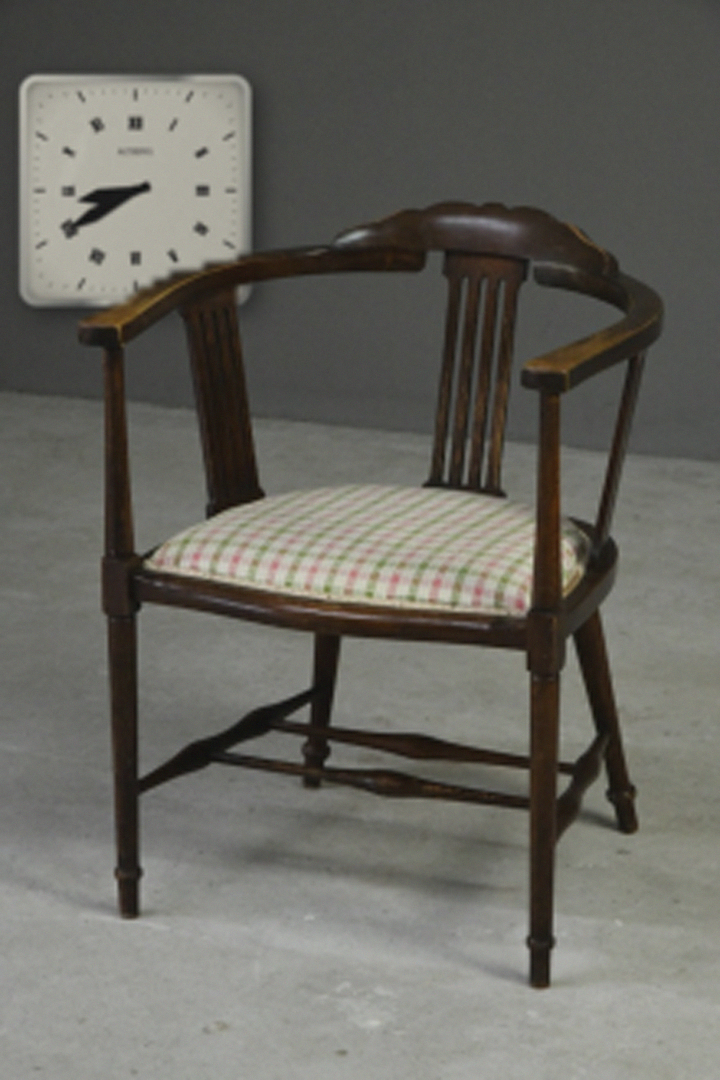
8:40
